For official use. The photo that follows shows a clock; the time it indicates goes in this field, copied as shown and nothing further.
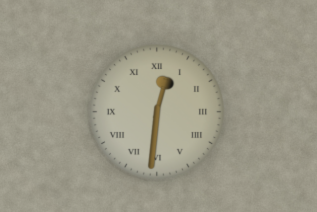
12:31
